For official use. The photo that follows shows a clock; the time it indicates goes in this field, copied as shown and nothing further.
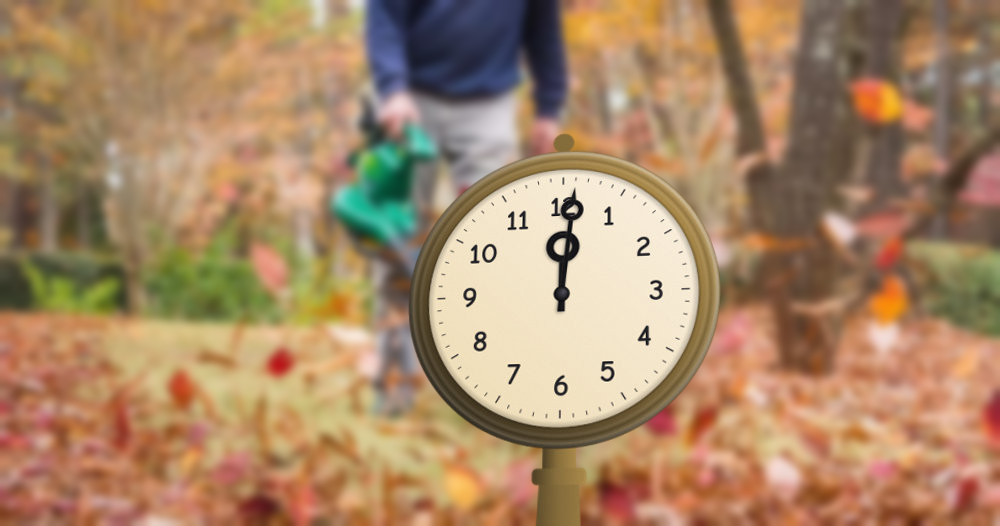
12:01
